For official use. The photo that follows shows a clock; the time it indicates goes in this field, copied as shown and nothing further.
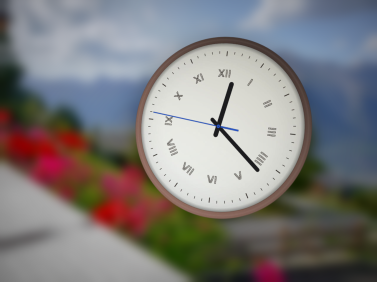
12:21:46
